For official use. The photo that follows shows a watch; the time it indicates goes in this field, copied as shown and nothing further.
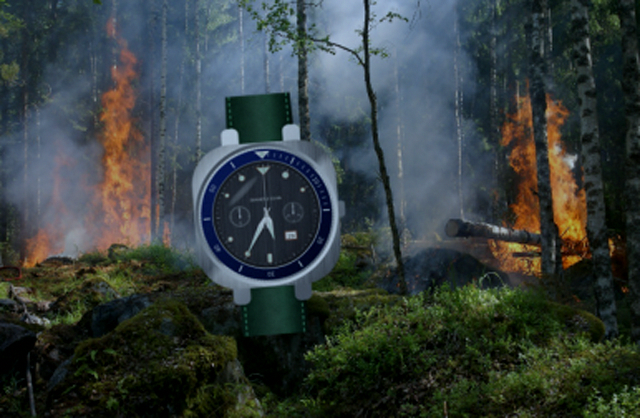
5:35
